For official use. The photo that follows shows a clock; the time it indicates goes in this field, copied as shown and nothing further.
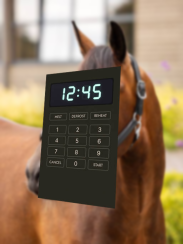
12:45
